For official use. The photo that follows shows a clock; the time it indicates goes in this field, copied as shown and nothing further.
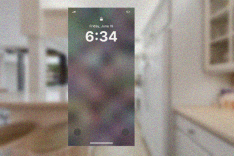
6:34
